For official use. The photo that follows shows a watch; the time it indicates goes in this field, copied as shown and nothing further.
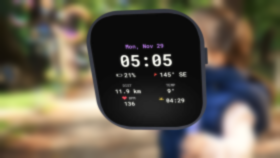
5:05
